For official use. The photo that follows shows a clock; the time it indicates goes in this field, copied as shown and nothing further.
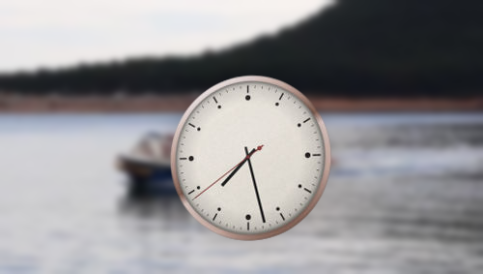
7:27:39
